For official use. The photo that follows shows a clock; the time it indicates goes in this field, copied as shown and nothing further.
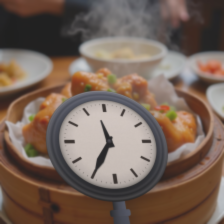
11:35
